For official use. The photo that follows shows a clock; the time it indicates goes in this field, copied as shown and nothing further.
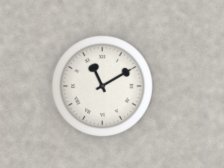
11:10
